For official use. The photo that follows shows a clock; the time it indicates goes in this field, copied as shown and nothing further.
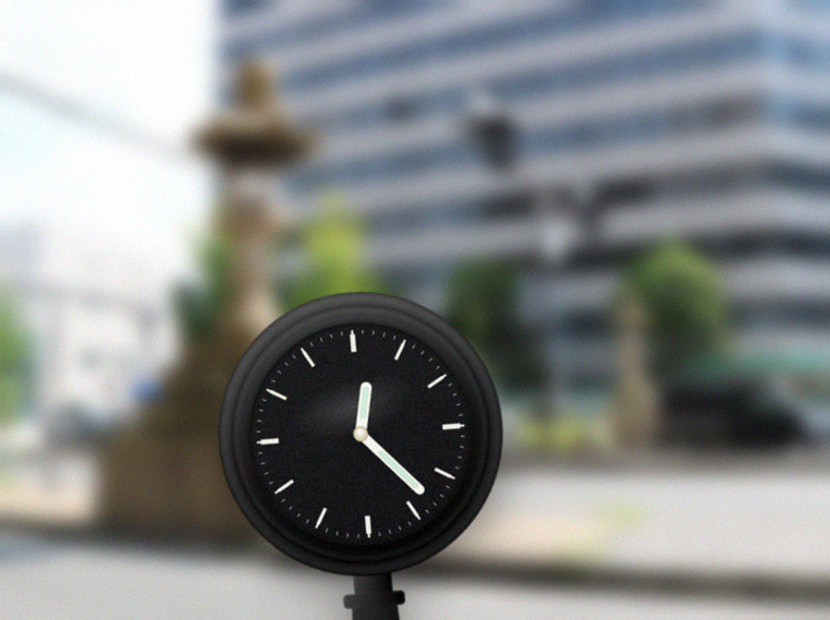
12:23
